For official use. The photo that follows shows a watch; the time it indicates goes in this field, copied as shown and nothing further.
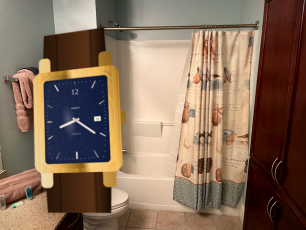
8:21
